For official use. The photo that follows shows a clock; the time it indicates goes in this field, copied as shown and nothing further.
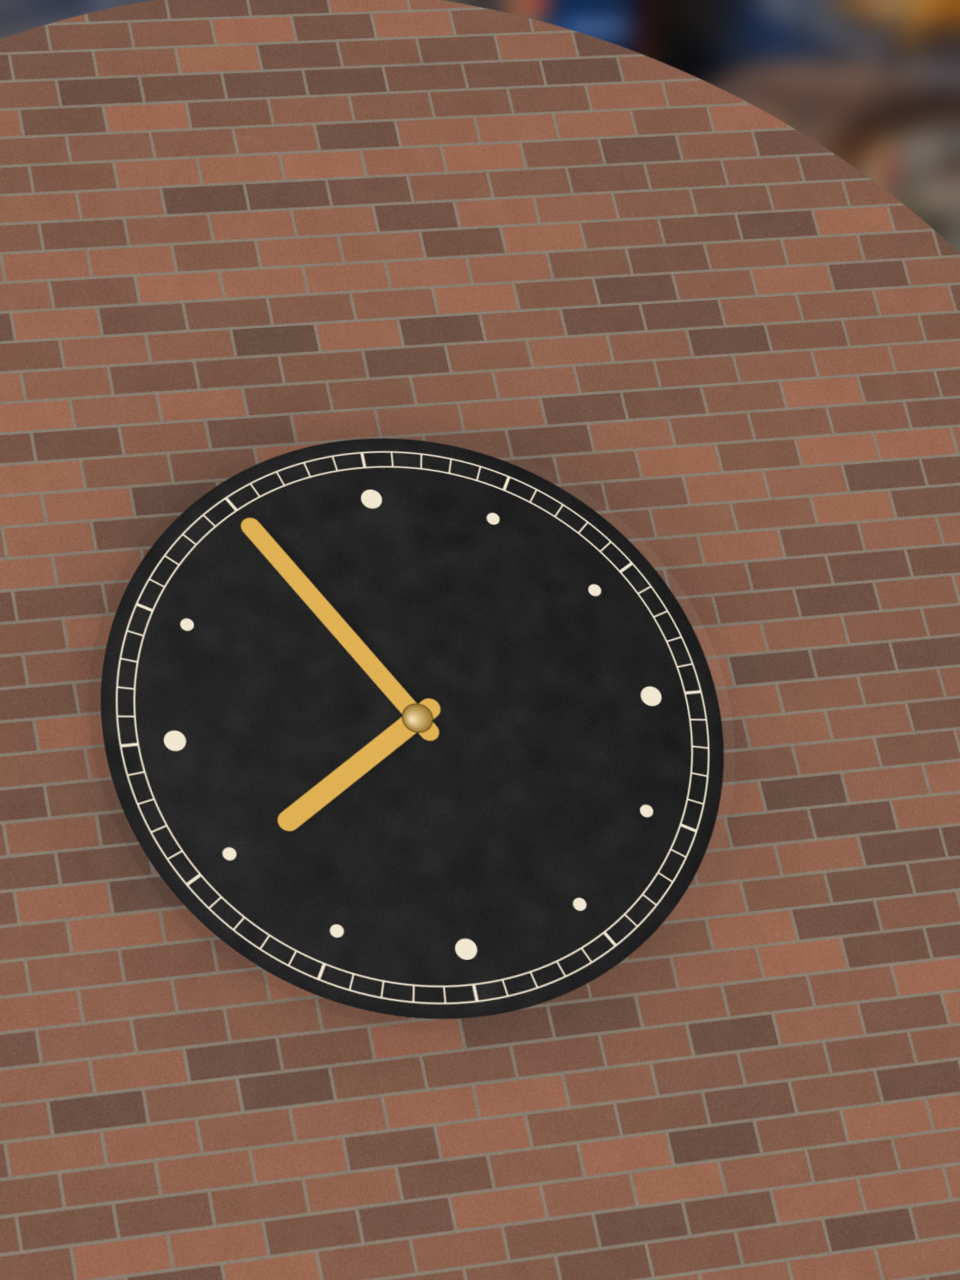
7:55
